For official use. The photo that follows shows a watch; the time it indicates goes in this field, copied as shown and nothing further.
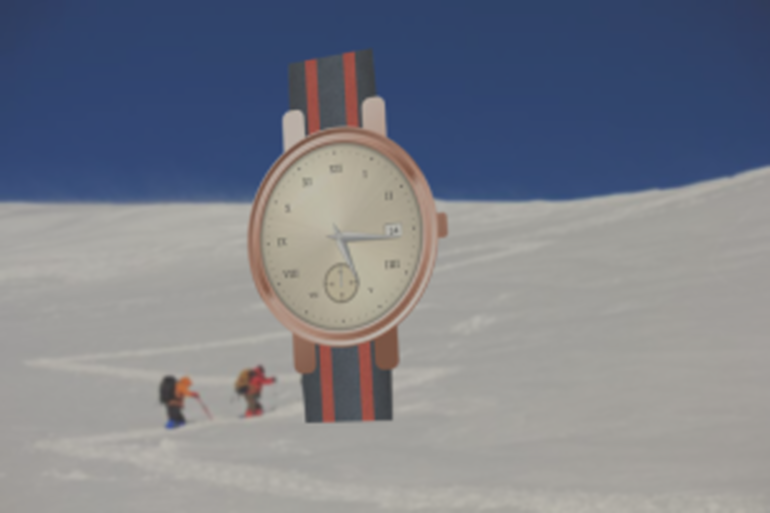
5:16
